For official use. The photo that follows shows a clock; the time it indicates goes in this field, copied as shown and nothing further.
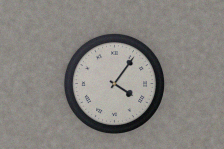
4:06
